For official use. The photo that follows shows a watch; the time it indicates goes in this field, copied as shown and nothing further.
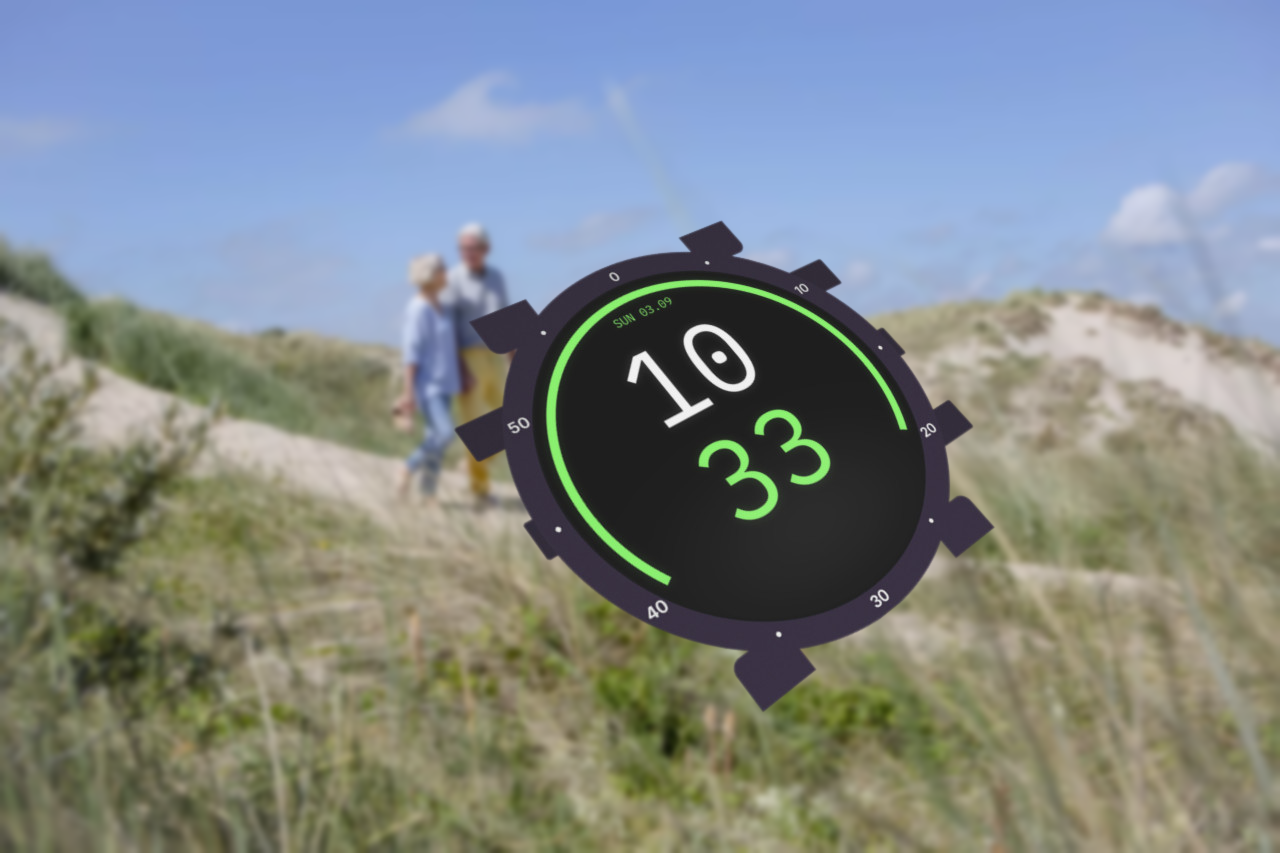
10:33
